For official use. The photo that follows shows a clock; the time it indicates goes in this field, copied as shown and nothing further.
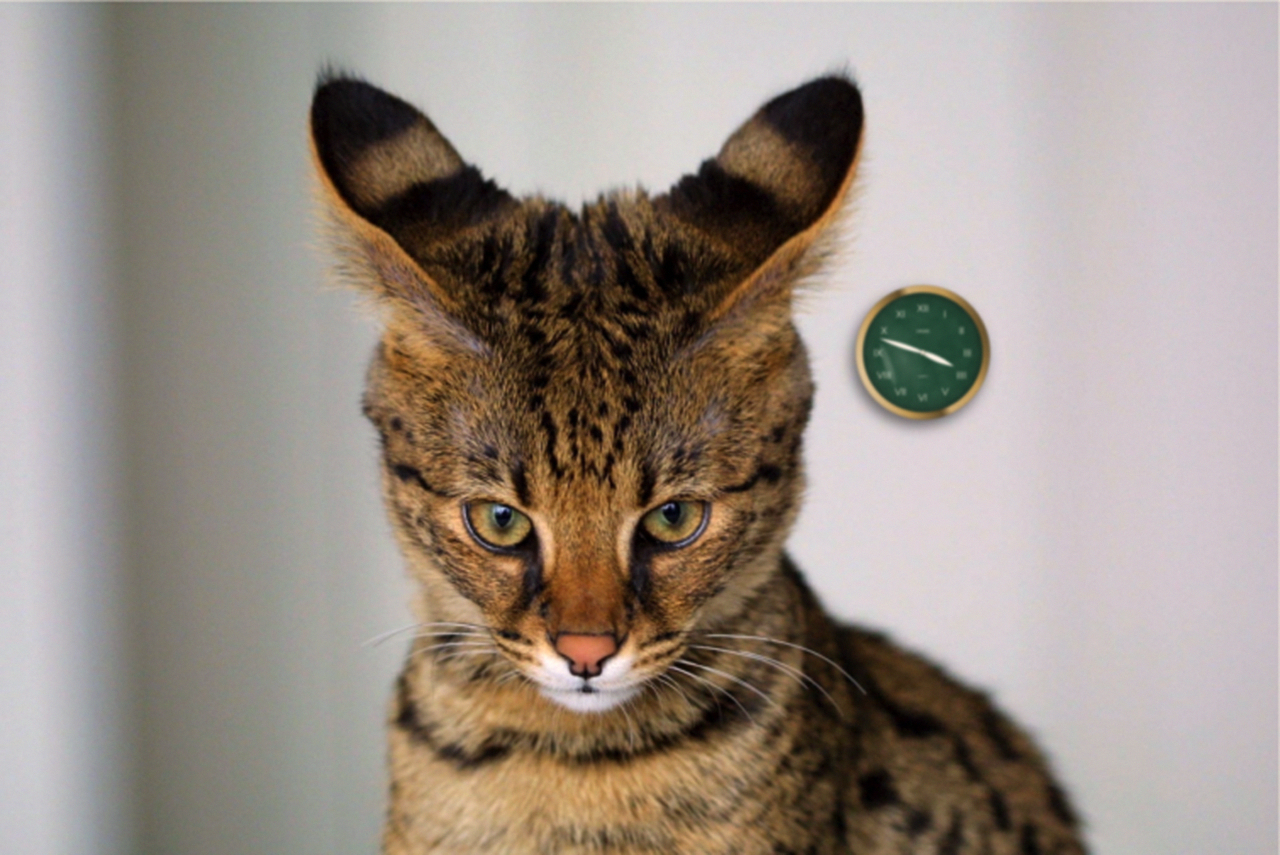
3:48
